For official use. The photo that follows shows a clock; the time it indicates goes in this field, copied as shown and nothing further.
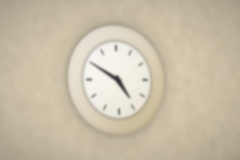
4:50
